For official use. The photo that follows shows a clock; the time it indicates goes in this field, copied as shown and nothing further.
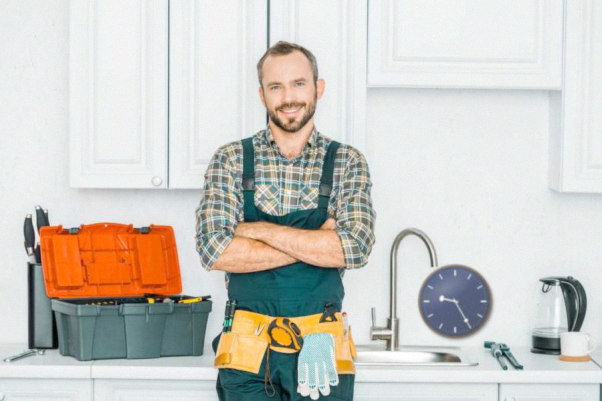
9:25
